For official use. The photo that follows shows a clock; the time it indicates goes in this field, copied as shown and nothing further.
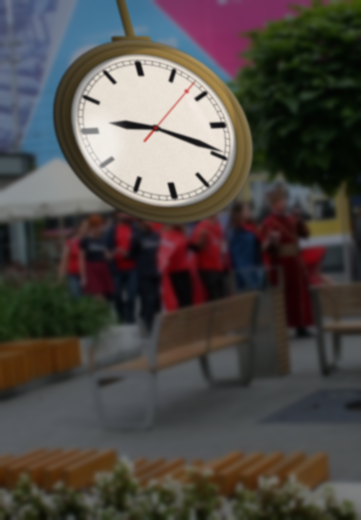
9:19:08
